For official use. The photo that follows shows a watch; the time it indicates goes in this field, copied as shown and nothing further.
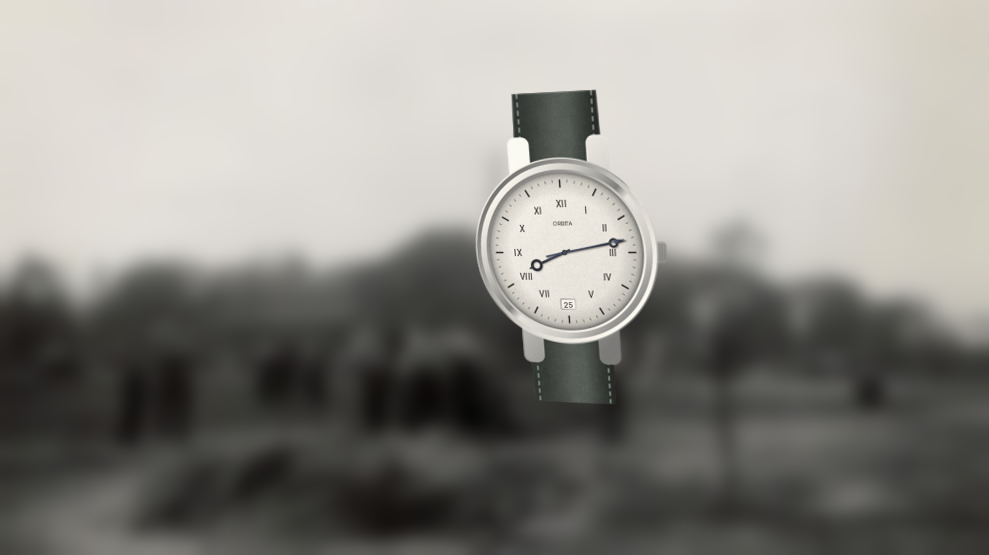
8:13:13
